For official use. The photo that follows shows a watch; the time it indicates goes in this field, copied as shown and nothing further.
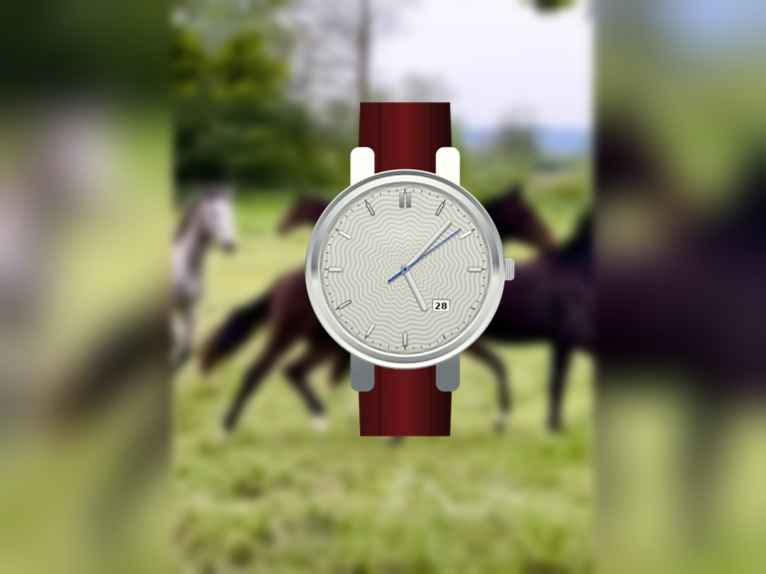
5:07:09
